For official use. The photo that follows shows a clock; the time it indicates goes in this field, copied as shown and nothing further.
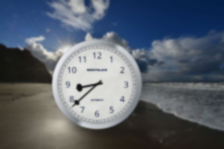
8:38
